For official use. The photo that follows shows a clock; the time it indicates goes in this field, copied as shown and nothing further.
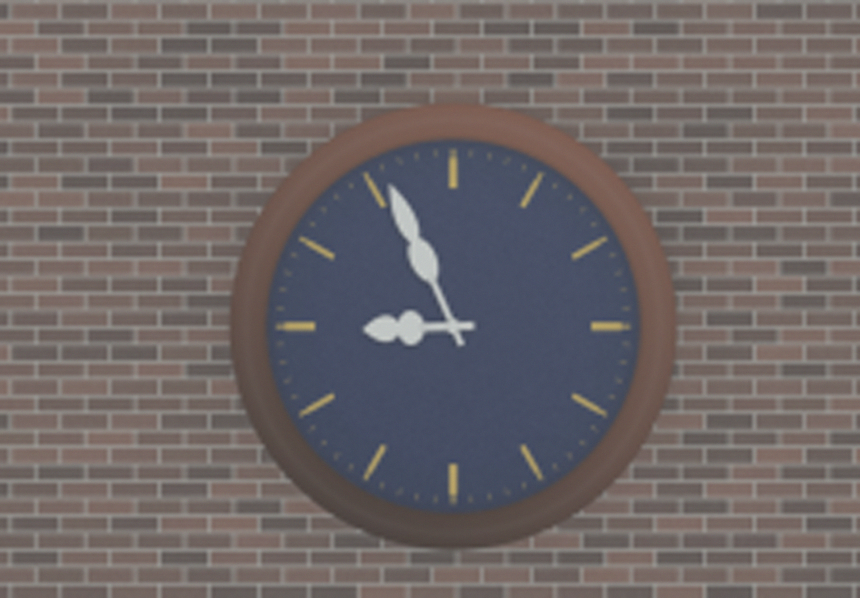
8:56
